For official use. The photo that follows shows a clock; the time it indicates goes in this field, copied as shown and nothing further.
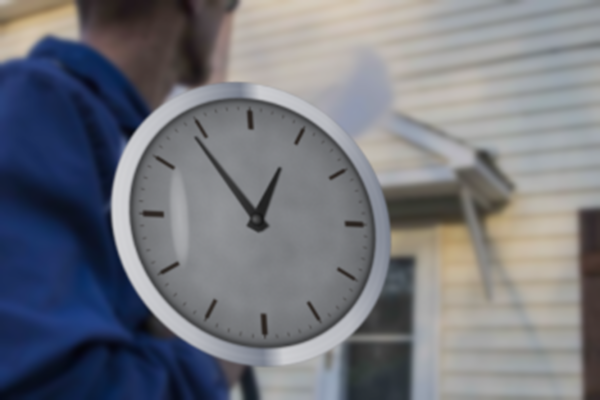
12:54
